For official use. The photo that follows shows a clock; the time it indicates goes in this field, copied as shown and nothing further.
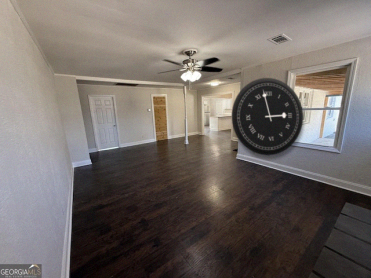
2:58
